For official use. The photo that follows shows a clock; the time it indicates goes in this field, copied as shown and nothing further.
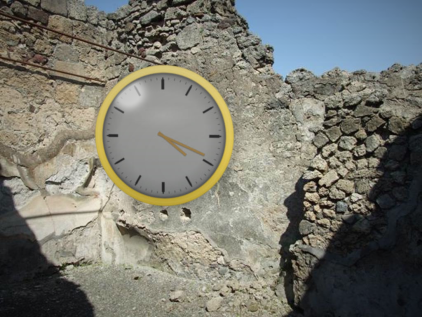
4:19
